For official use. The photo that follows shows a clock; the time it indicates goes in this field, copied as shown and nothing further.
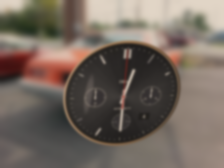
12:30
